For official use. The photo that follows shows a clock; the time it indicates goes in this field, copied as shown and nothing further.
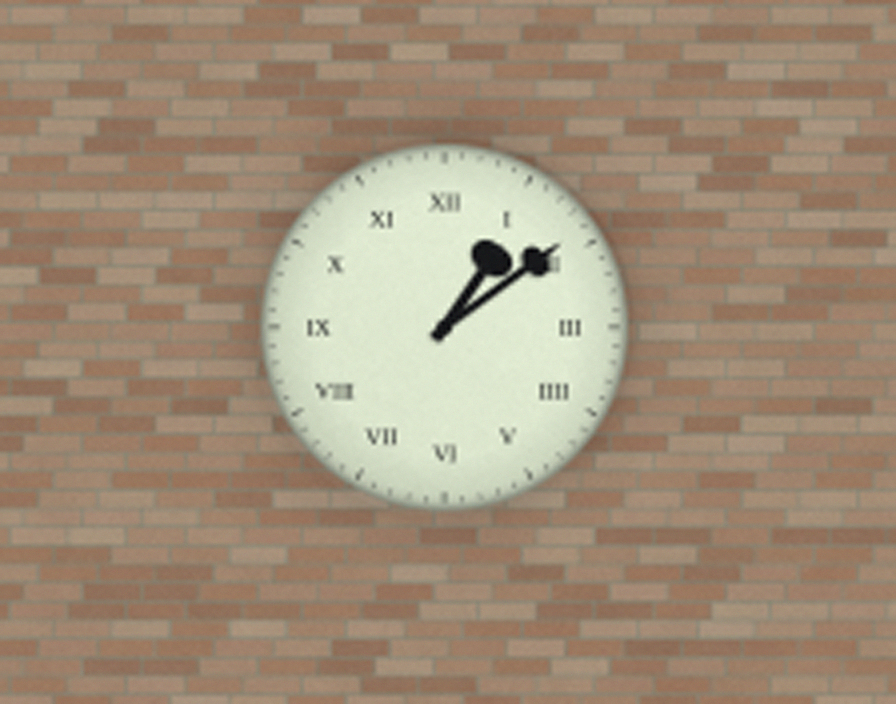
1:09
